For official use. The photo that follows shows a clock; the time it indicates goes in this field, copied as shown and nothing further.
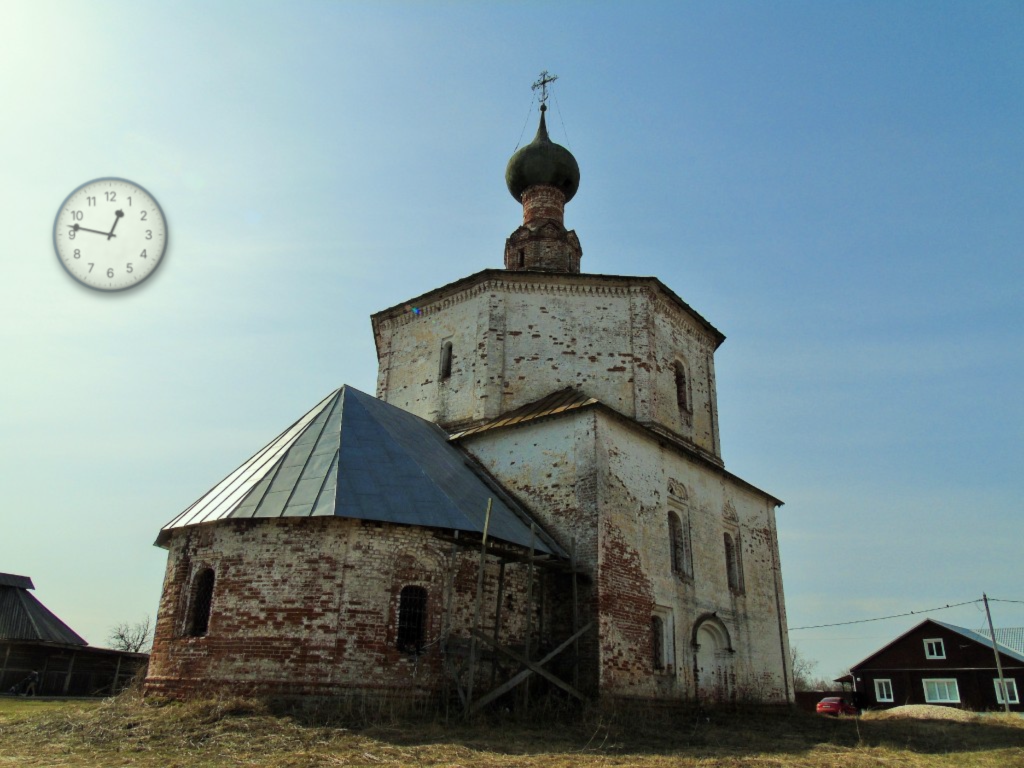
12:47
